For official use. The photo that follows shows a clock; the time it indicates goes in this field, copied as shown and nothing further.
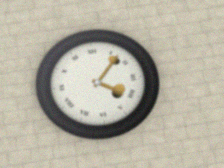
4:07
